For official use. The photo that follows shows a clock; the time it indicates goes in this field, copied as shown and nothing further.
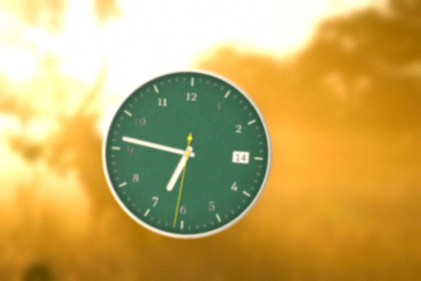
6:46:31
